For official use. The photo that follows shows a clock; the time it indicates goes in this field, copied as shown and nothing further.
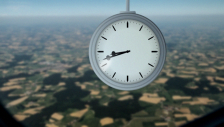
8:42
